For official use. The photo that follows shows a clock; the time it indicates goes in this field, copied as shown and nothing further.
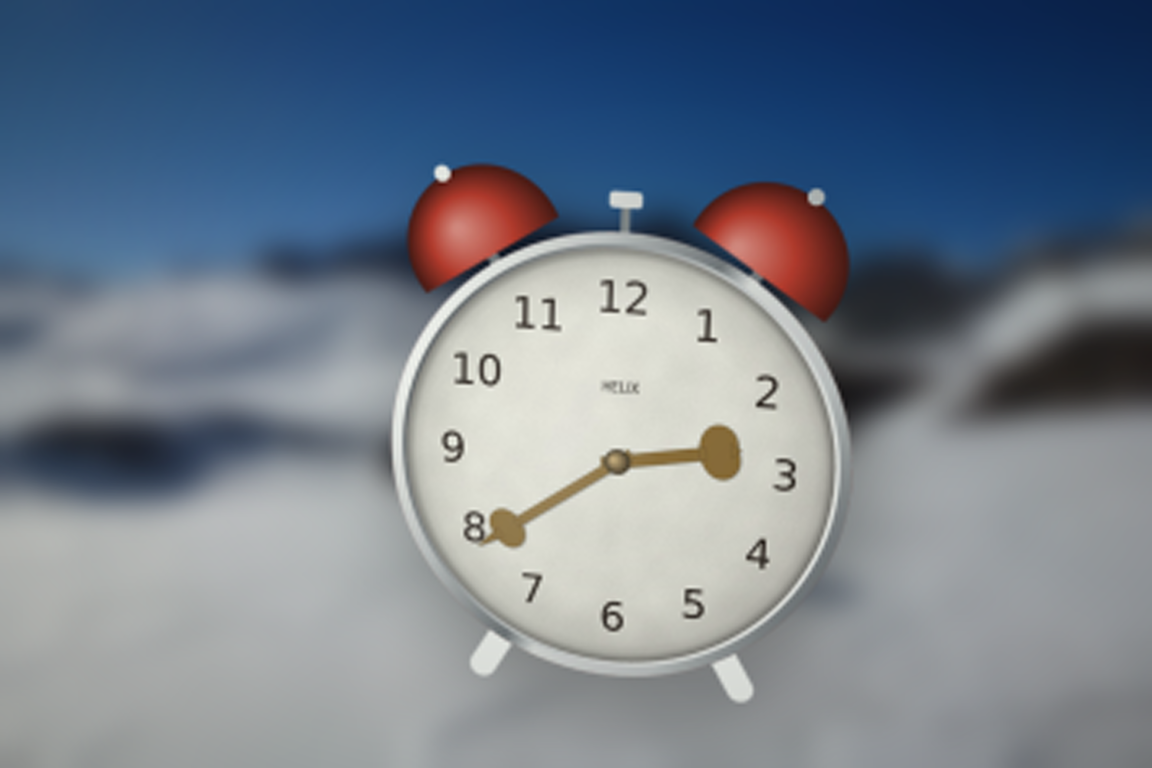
2:39
